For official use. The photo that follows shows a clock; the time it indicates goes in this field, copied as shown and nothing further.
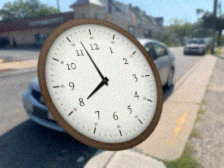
7:57
